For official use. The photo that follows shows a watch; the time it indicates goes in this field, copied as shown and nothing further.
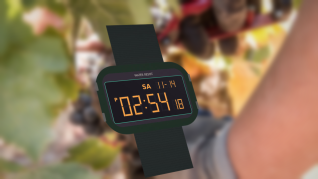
2:54:18
